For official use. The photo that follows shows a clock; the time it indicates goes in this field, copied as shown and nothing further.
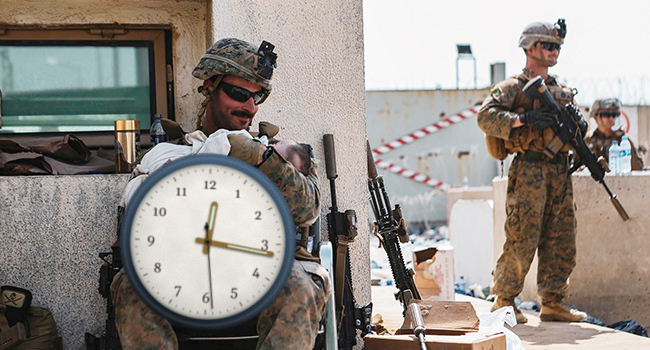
12:16:29
